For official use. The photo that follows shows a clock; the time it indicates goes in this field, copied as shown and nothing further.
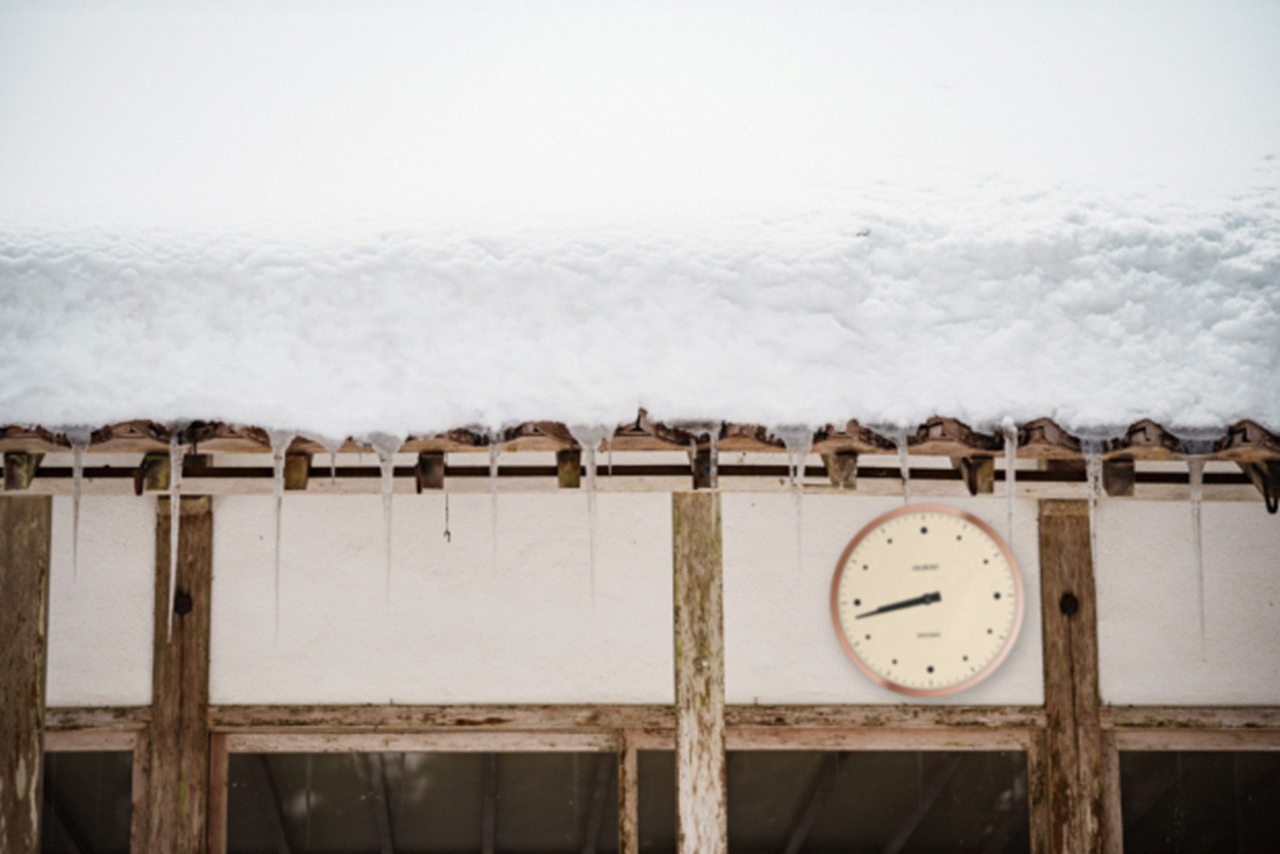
8:43
